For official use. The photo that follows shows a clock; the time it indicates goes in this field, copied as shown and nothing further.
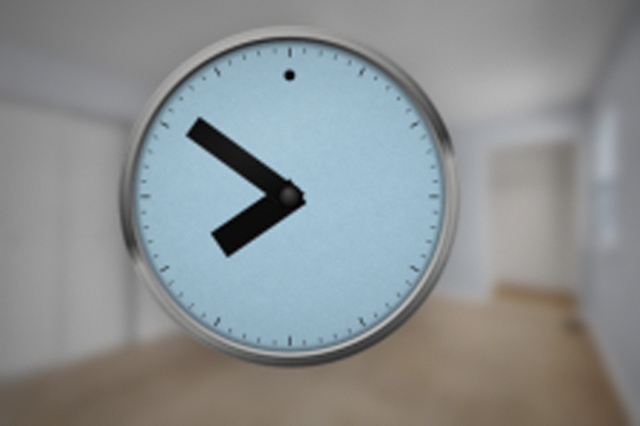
7:51
